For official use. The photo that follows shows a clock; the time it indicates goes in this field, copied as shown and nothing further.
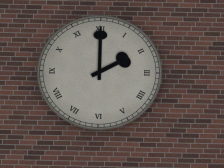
2:00
